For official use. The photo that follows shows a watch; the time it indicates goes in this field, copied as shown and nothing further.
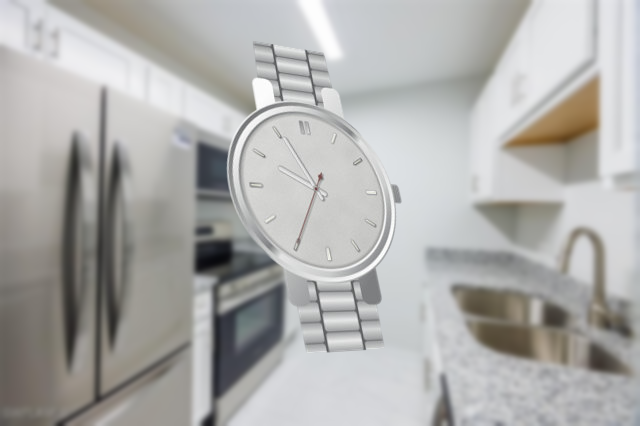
9:55:35
